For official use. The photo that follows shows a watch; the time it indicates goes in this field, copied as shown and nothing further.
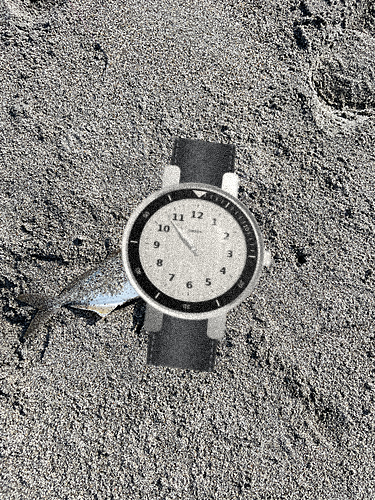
10:53
